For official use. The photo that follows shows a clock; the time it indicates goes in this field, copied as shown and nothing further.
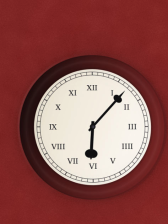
6:07
